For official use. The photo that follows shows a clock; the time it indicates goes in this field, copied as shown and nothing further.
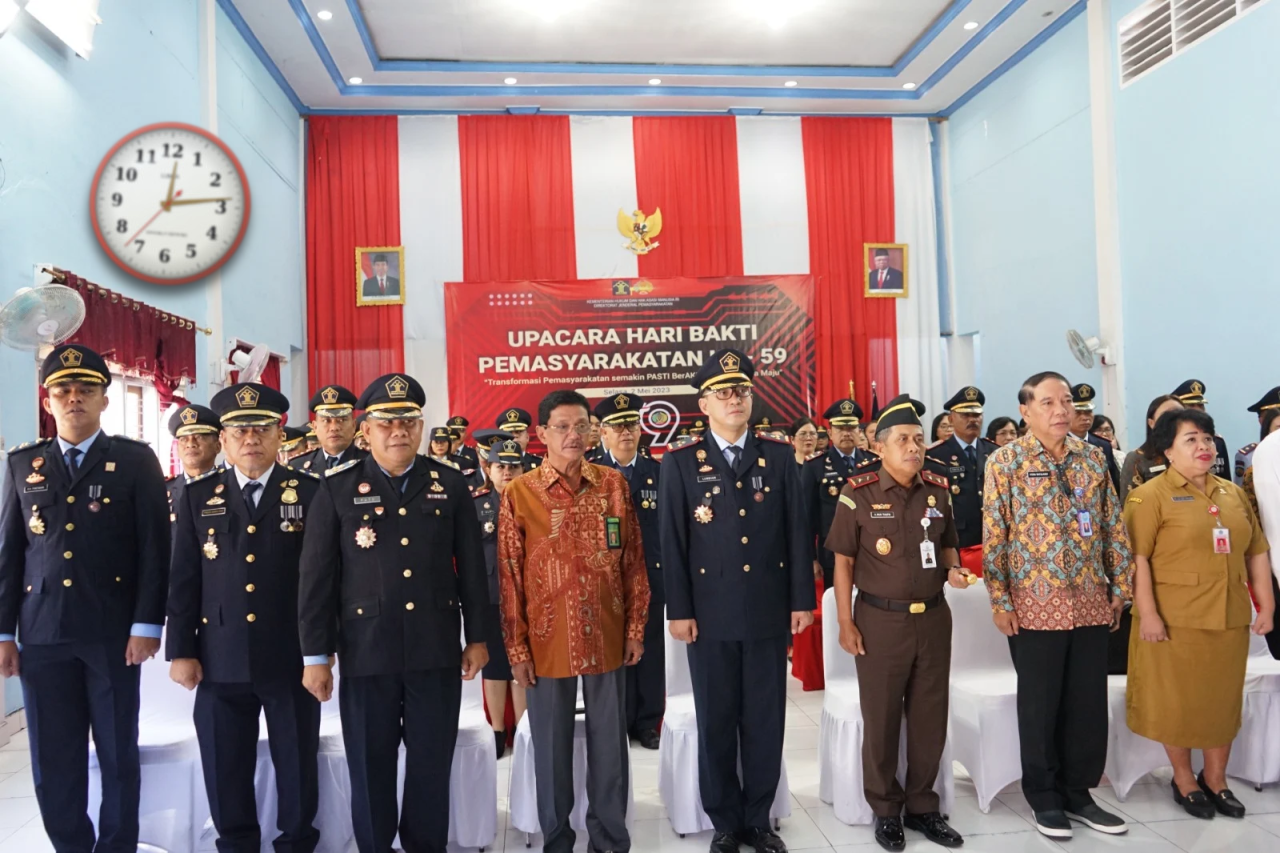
12:13:37
